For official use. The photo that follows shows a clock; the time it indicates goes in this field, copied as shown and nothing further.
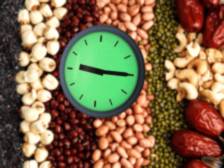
9:15
